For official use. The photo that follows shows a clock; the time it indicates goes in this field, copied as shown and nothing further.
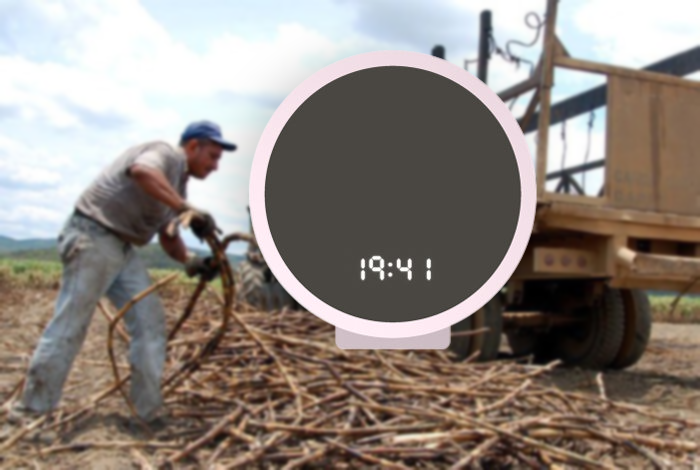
19:41
